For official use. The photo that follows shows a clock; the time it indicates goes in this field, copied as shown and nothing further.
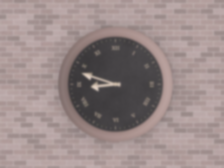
8:48
